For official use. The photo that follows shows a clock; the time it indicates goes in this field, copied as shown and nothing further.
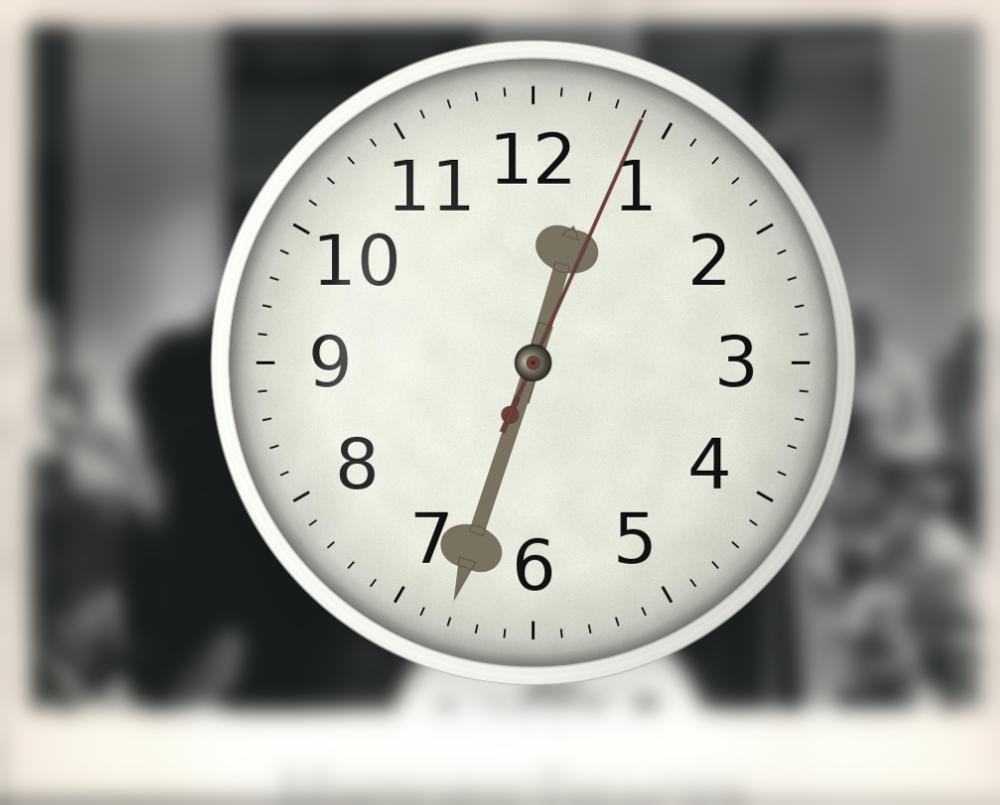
12:33:04
